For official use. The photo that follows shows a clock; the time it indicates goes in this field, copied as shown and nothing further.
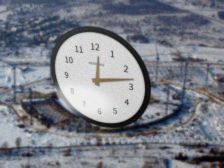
12:13
